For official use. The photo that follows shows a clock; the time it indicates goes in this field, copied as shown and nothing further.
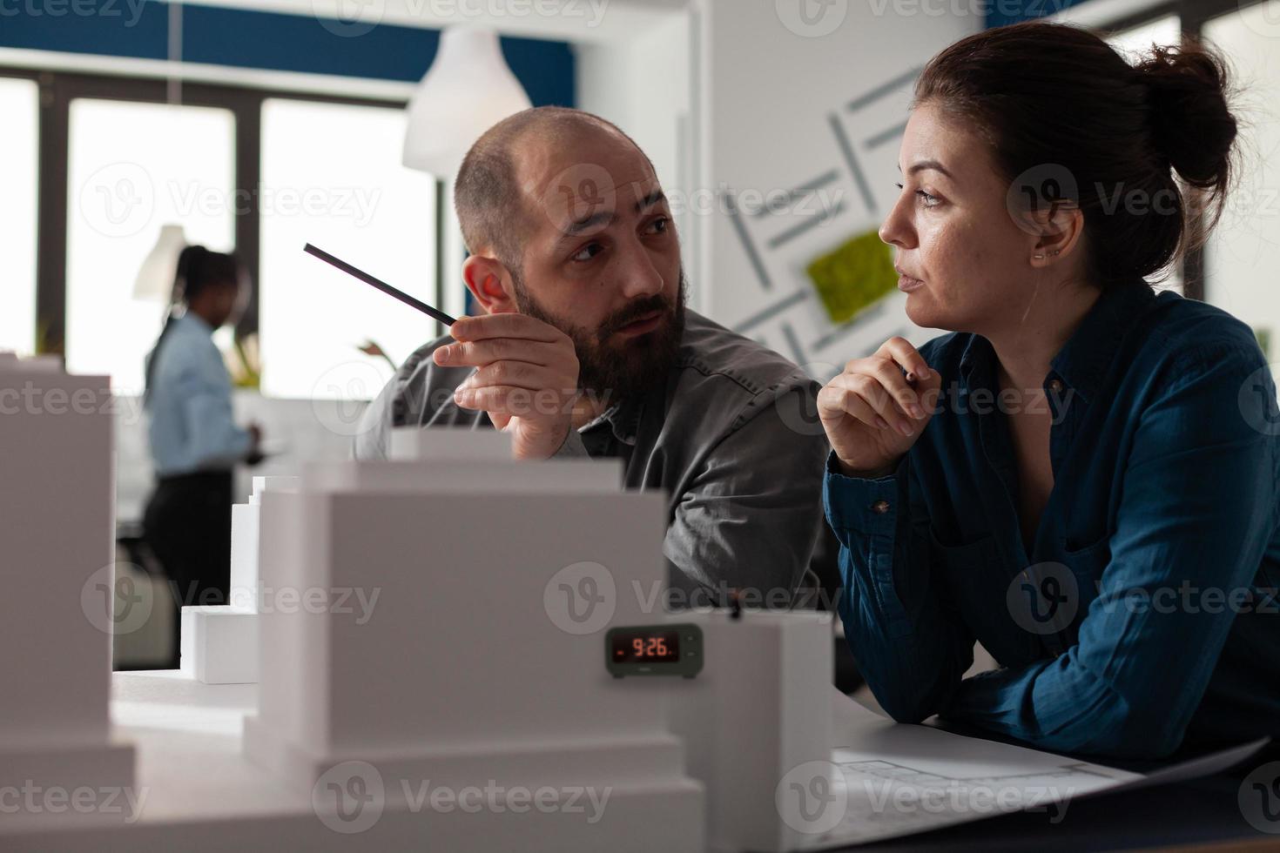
9:26
